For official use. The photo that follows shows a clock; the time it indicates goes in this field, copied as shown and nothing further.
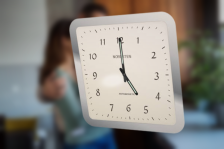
5:00
